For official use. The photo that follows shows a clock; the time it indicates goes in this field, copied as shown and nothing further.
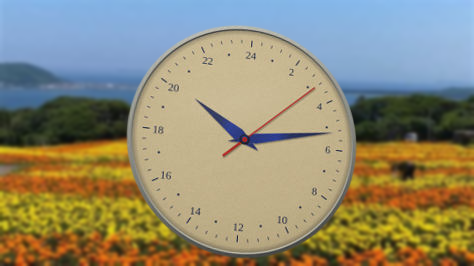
20:13:08
